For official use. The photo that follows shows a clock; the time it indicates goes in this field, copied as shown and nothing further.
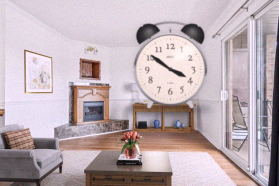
3:51
